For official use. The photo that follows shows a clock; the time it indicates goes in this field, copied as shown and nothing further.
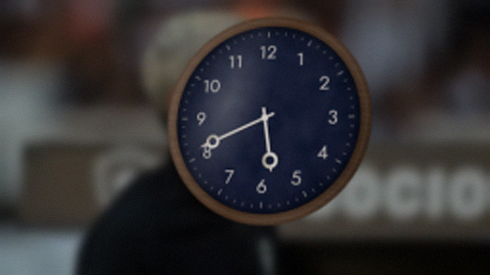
5:41
